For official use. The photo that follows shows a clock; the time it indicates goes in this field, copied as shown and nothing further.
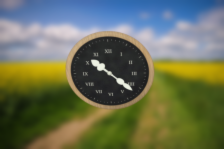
10:22
